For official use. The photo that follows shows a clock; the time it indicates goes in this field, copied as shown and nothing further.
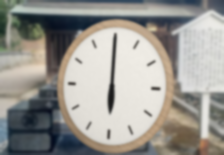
6:00
